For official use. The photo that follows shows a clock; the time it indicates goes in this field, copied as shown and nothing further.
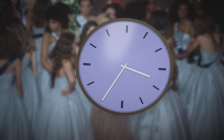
3:35
